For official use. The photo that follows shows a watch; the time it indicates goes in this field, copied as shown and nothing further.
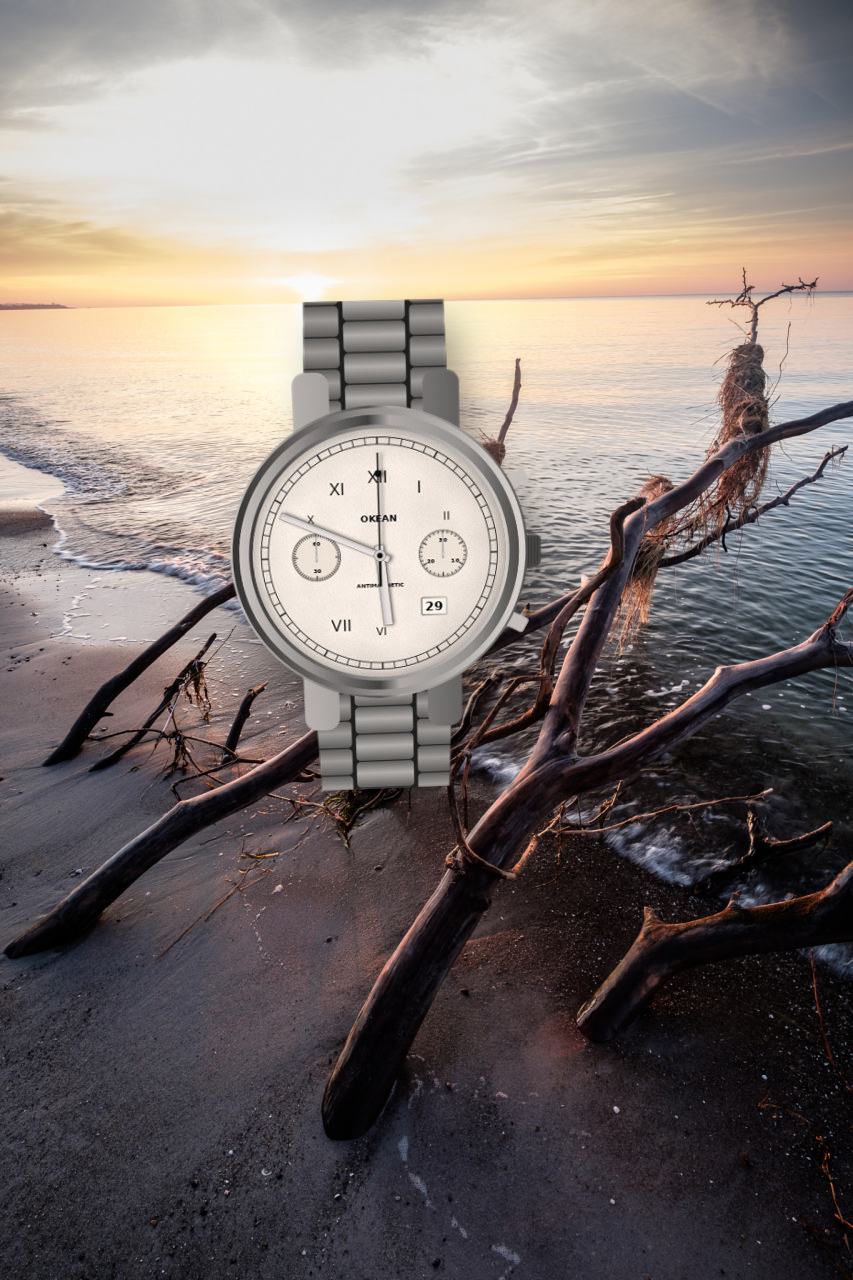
5:49
